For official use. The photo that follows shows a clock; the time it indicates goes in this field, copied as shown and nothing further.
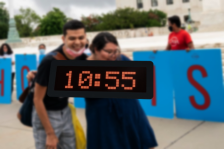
10:55
